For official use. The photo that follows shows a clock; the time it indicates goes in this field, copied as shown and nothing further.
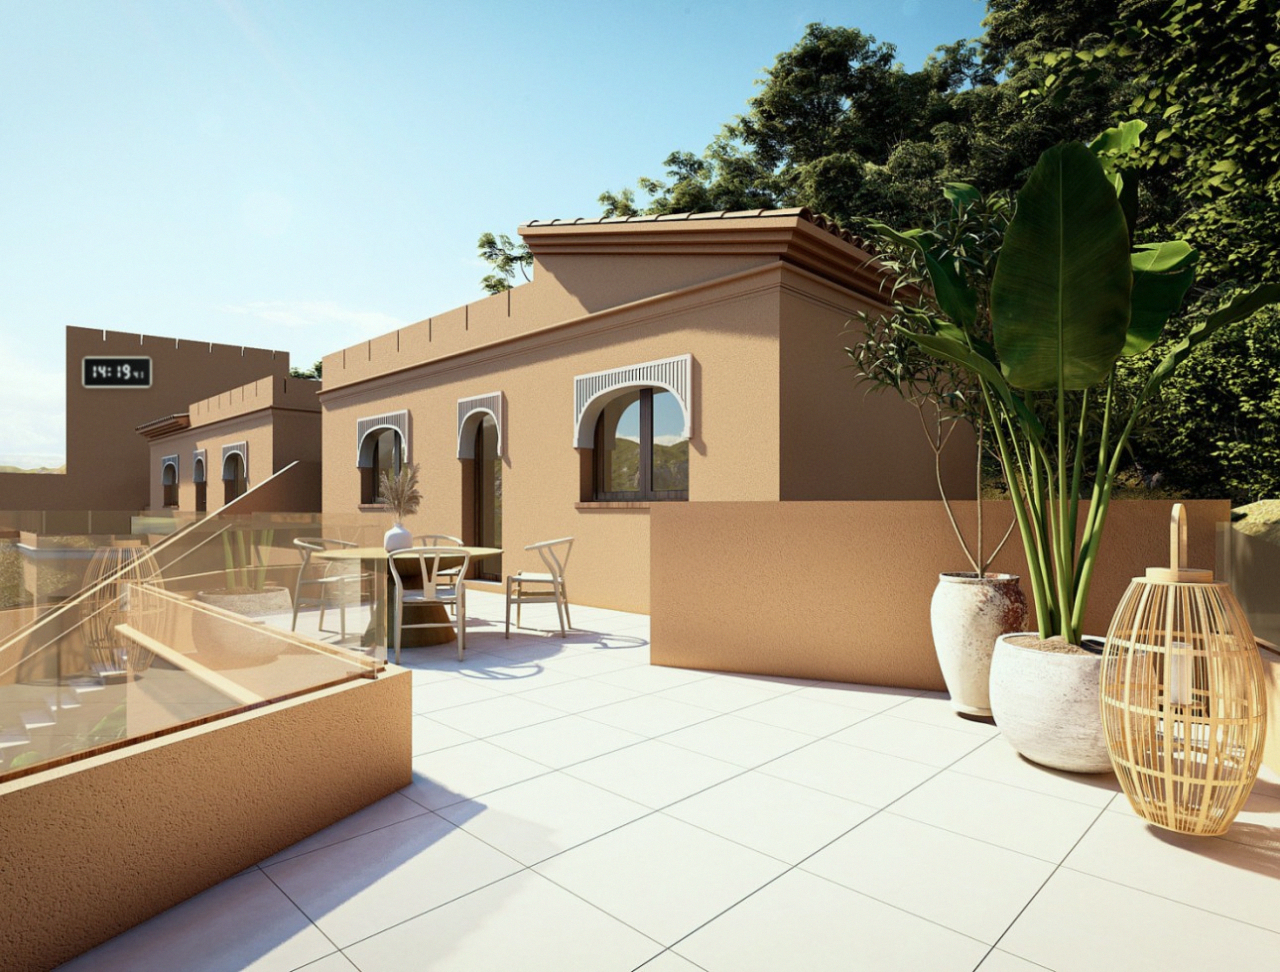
14:19
